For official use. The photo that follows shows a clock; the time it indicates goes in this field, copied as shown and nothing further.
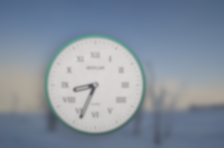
8:34
